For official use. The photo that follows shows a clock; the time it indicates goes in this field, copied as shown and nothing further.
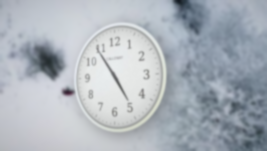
4:54
